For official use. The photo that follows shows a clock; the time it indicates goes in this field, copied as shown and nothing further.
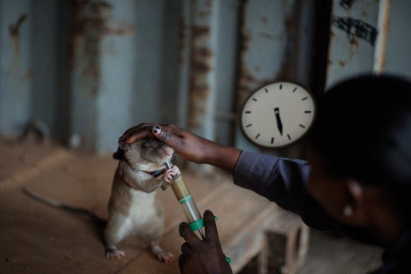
5:27
